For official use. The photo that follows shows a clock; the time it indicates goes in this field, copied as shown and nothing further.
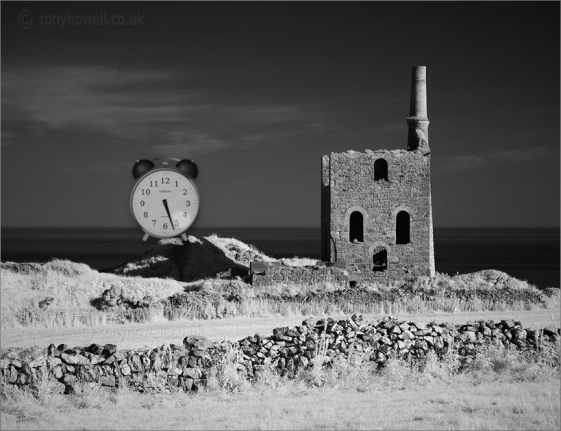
5:27
